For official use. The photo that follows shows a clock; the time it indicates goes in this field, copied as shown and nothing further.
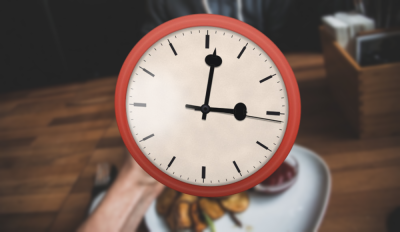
3:01:16
